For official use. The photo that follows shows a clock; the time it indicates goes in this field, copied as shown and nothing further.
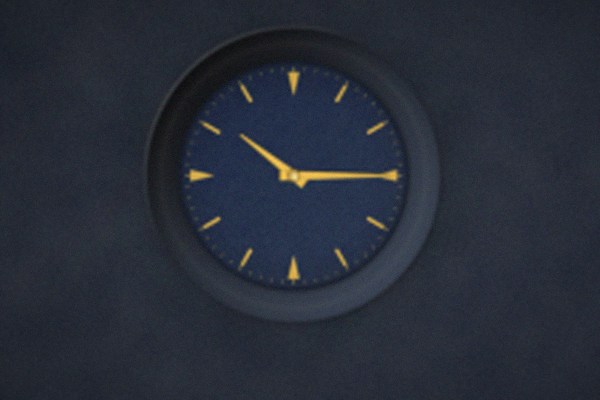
10:15
